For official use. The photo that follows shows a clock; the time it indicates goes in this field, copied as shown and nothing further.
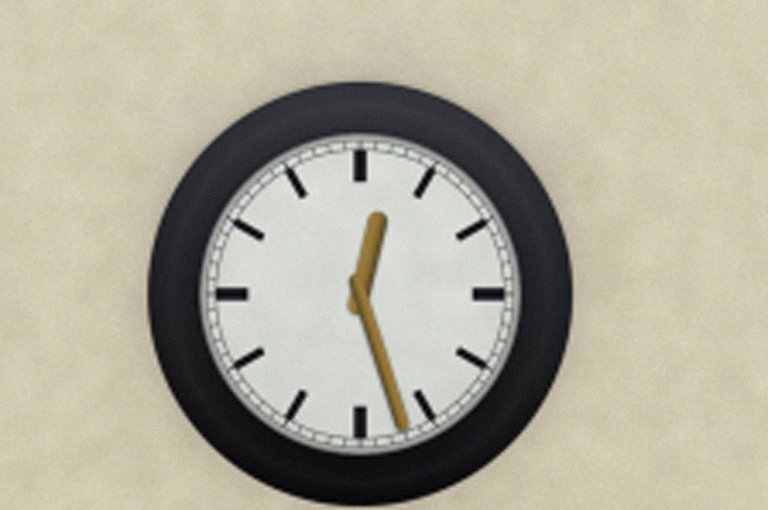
12:27
